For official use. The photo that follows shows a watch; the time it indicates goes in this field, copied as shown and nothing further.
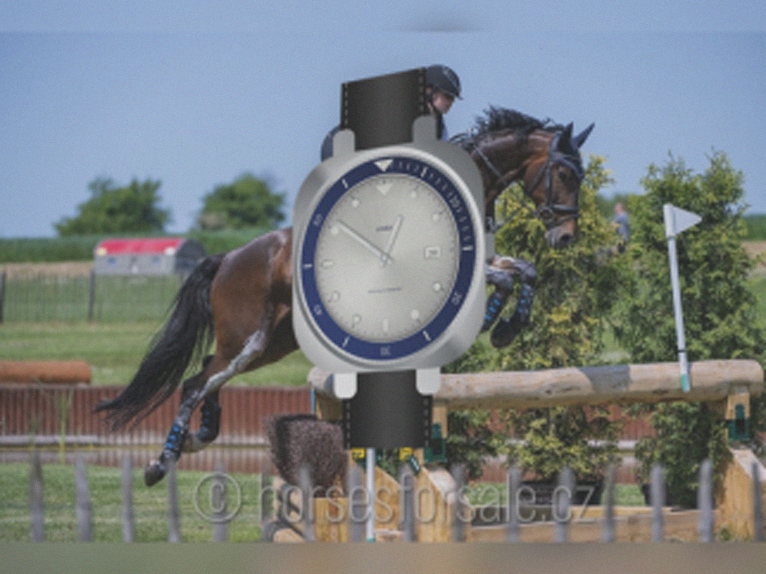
12:51
